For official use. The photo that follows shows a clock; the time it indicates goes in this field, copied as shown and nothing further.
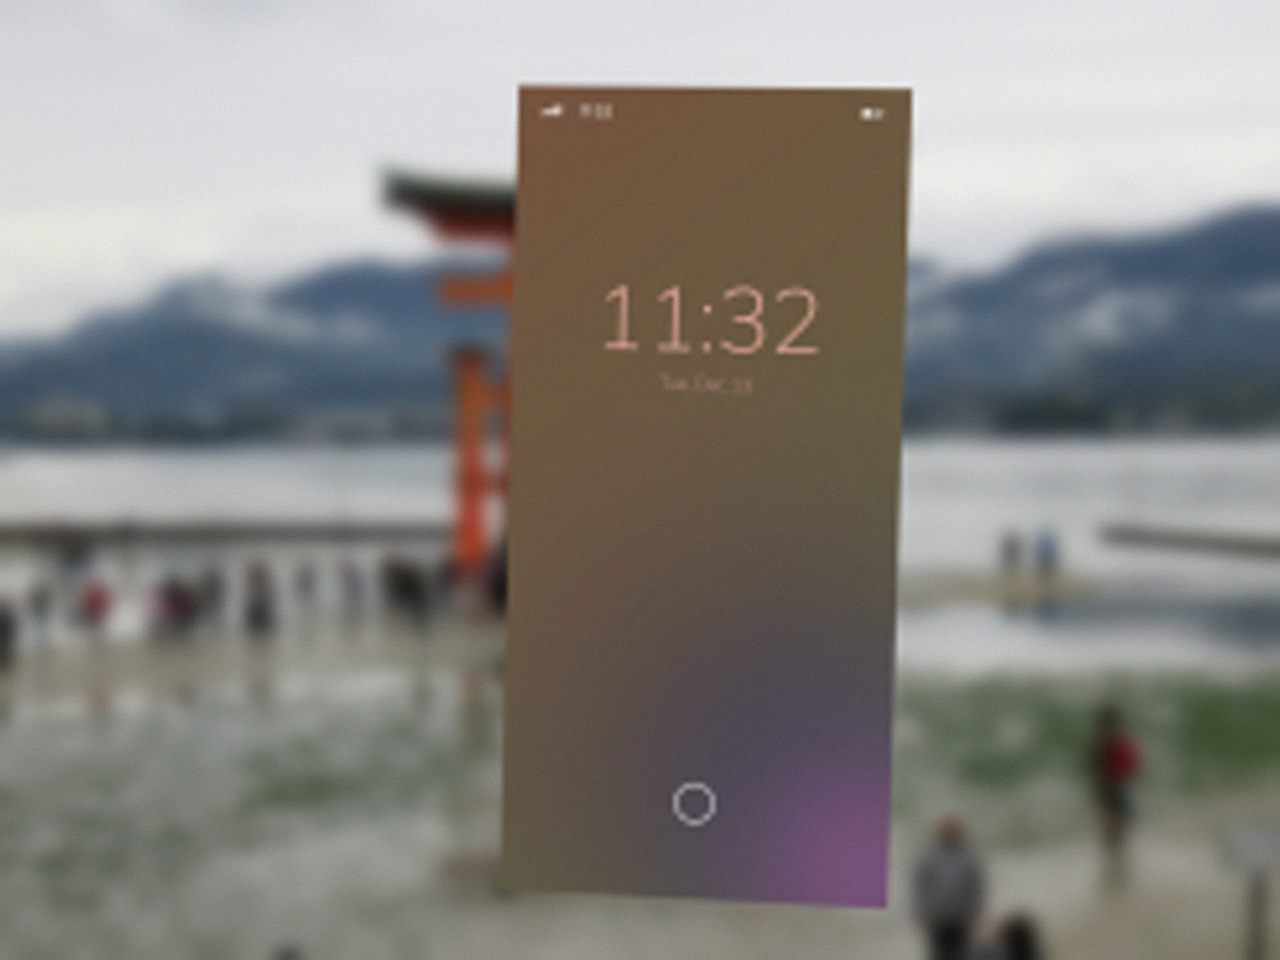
11:32
